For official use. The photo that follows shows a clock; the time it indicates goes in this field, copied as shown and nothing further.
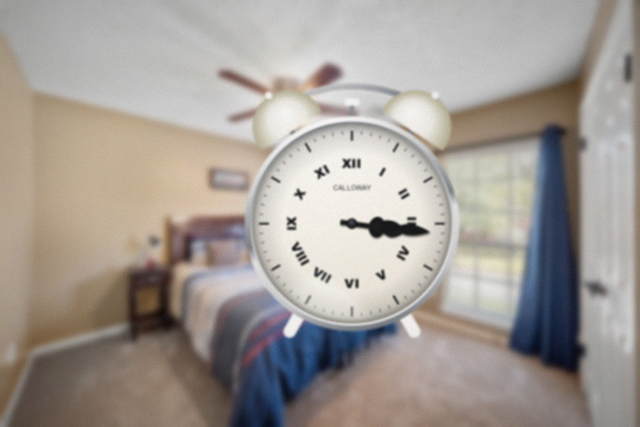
3:16
